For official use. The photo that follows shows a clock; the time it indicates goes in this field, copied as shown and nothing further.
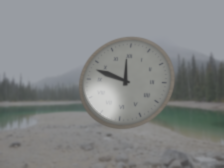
11:48
